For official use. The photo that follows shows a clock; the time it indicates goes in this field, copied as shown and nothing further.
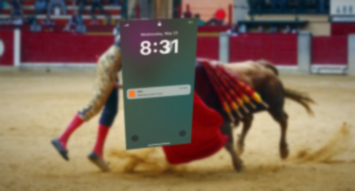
8:31
